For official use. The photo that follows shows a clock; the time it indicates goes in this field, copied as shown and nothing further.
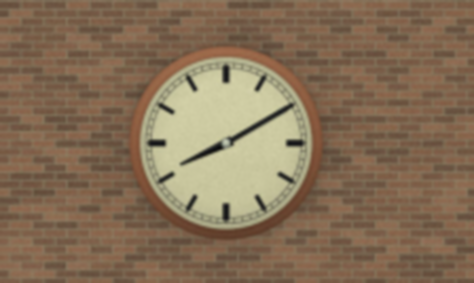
8:10
